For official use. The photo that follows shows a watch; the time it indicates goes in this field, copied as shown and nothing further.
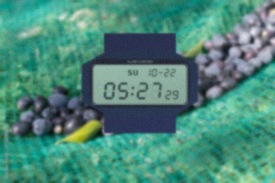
5:27
